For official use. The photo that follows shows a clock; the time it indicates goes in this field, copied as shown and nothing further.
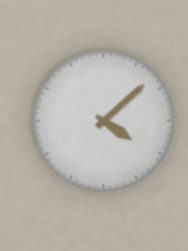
4:08
